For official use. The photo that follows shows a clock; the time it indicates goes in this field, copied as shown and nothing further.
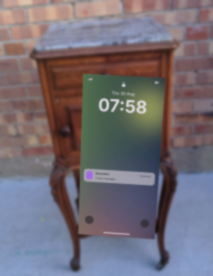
7:58
